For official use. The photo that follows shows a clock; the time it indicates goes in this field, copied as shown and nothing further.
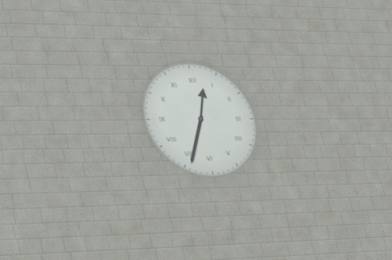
12:34
